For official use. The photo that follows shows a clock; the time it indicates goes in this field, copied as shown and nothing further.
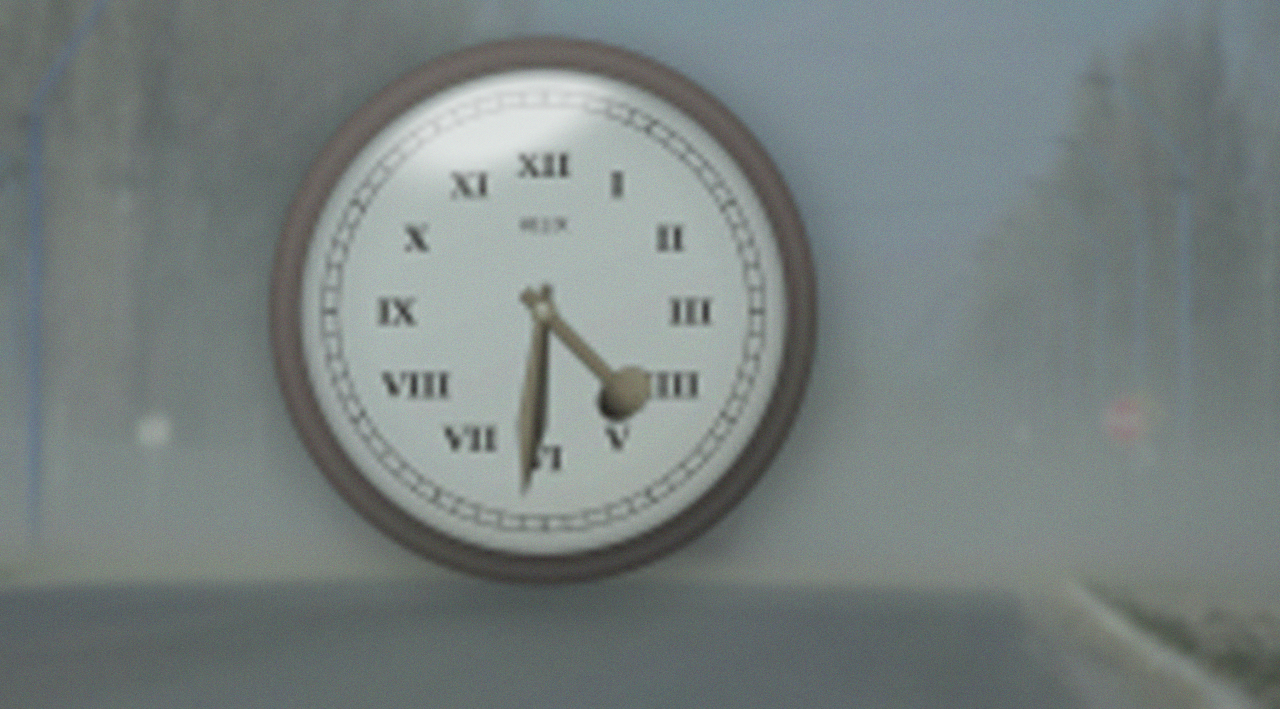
4:31
